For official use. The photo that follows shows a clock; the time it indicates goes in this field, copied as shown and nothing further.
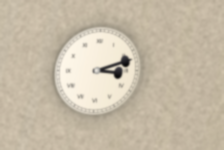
3:12
